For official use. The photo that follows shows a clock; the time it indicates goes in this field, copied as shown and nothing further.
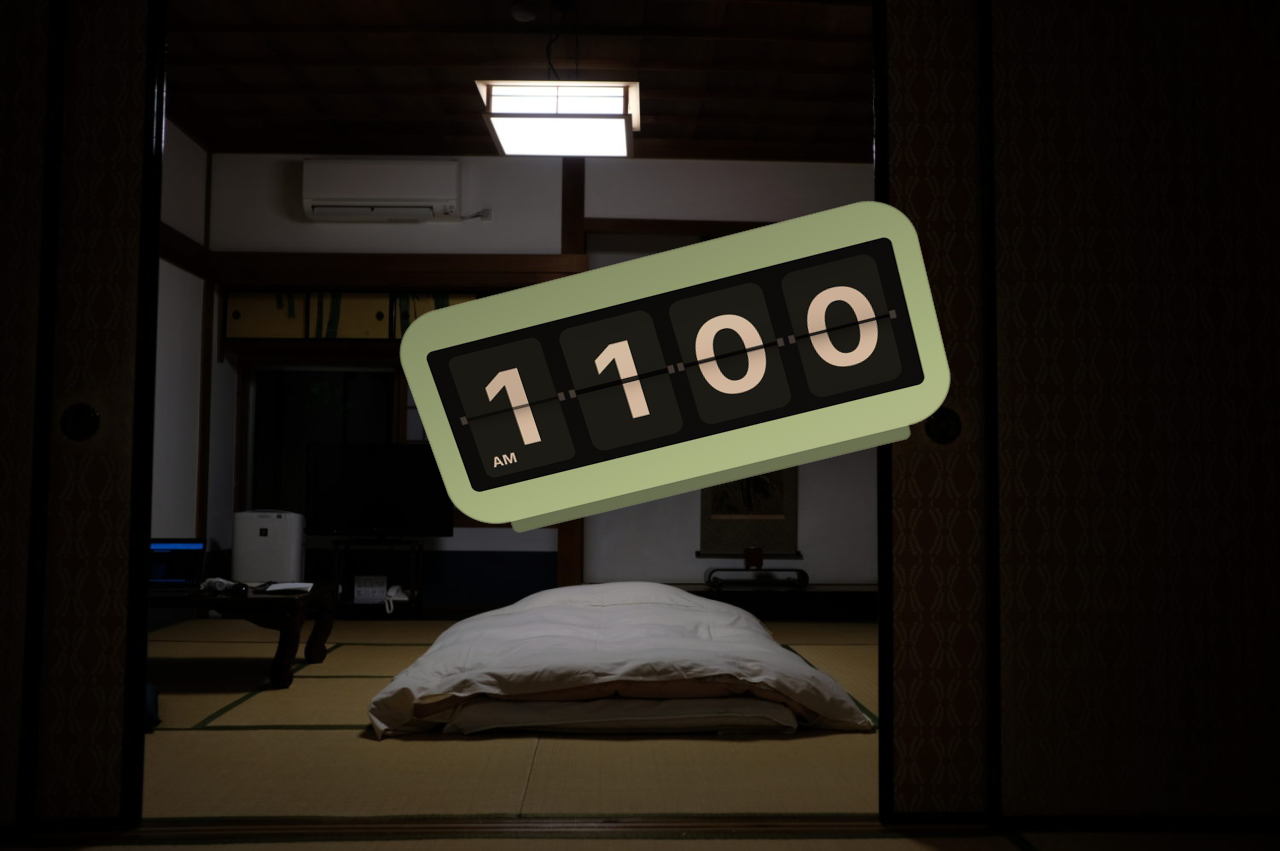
11:00
